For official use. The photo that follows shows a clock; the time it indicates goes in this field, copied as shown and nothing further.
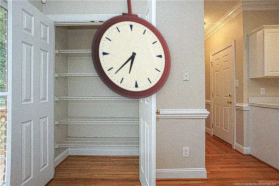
6:38
